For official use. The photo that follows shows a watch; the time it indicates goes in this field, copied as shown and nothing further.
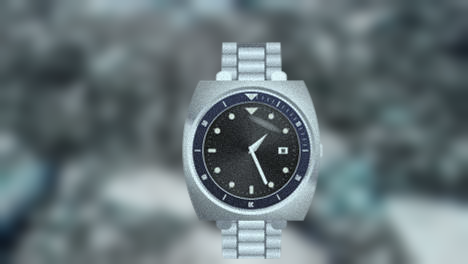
1:26
